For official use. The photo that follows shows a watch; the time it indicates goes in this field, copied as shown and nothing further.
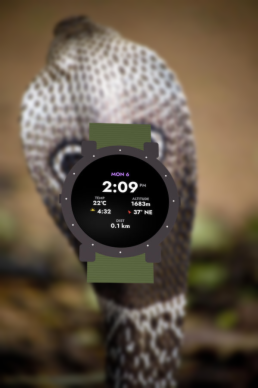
2:09
